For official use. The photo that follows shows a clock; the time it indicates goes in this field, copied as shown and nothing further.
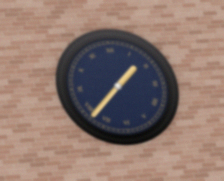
1:38
